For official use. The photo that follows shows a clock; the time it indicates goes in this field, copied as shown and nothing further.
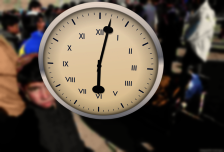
6:02
